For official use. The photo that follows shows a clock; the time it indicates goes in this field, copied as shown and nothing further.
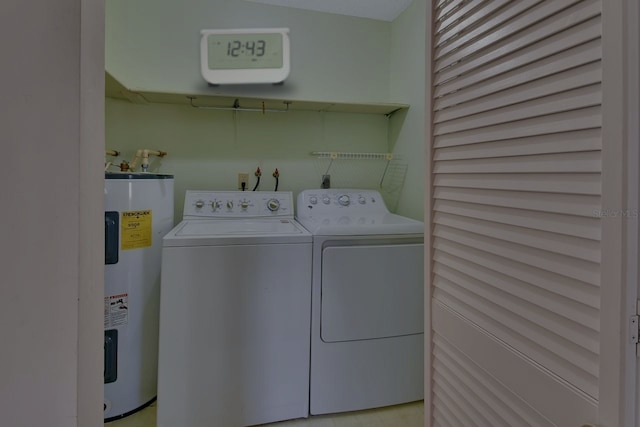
12:43
